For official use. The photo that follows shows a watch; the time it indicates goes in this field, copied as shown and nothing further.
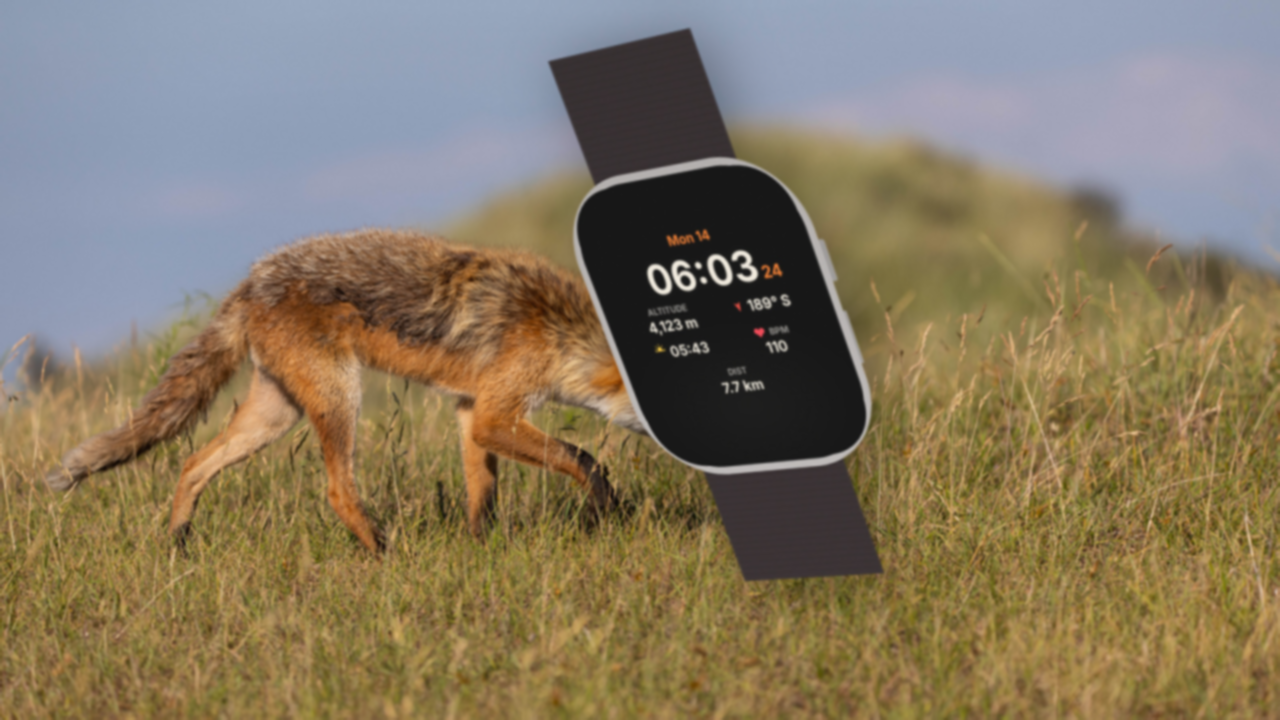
6:03:24
